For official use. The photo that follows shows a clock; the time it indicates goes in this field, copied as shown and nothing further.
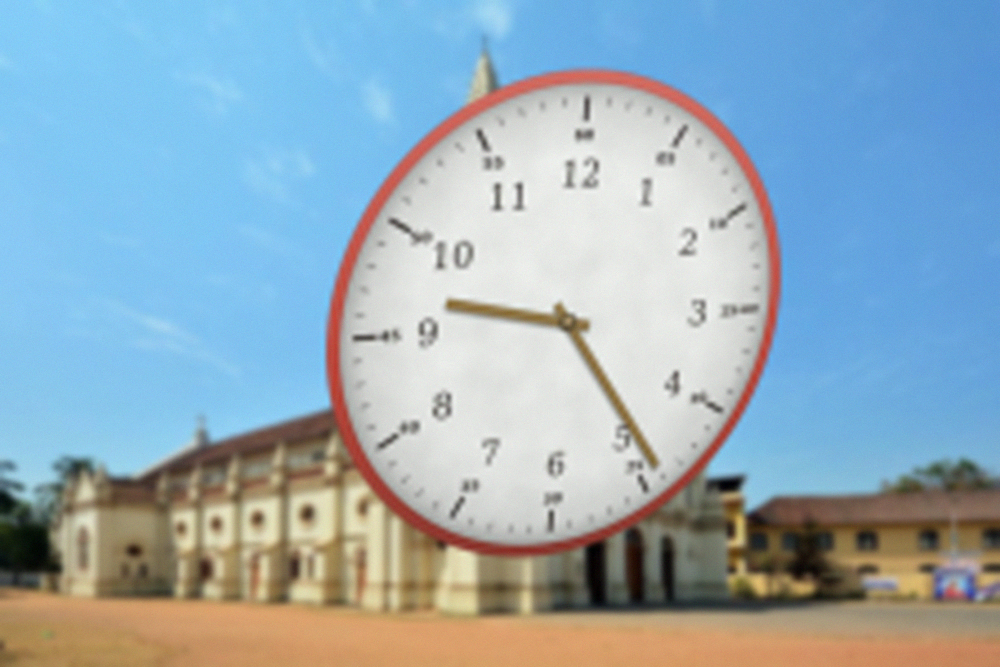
9:24
